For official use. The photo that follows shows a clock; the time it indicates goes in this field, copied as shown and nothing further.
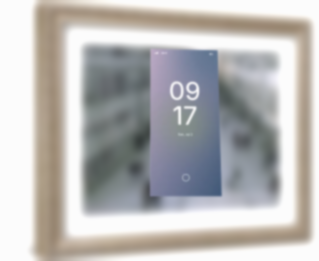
9:17
